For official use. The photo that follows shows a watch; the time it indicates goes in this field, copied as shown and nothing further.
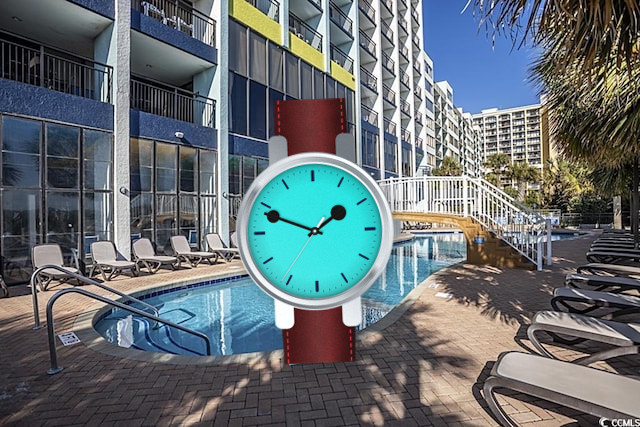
1:48:36
